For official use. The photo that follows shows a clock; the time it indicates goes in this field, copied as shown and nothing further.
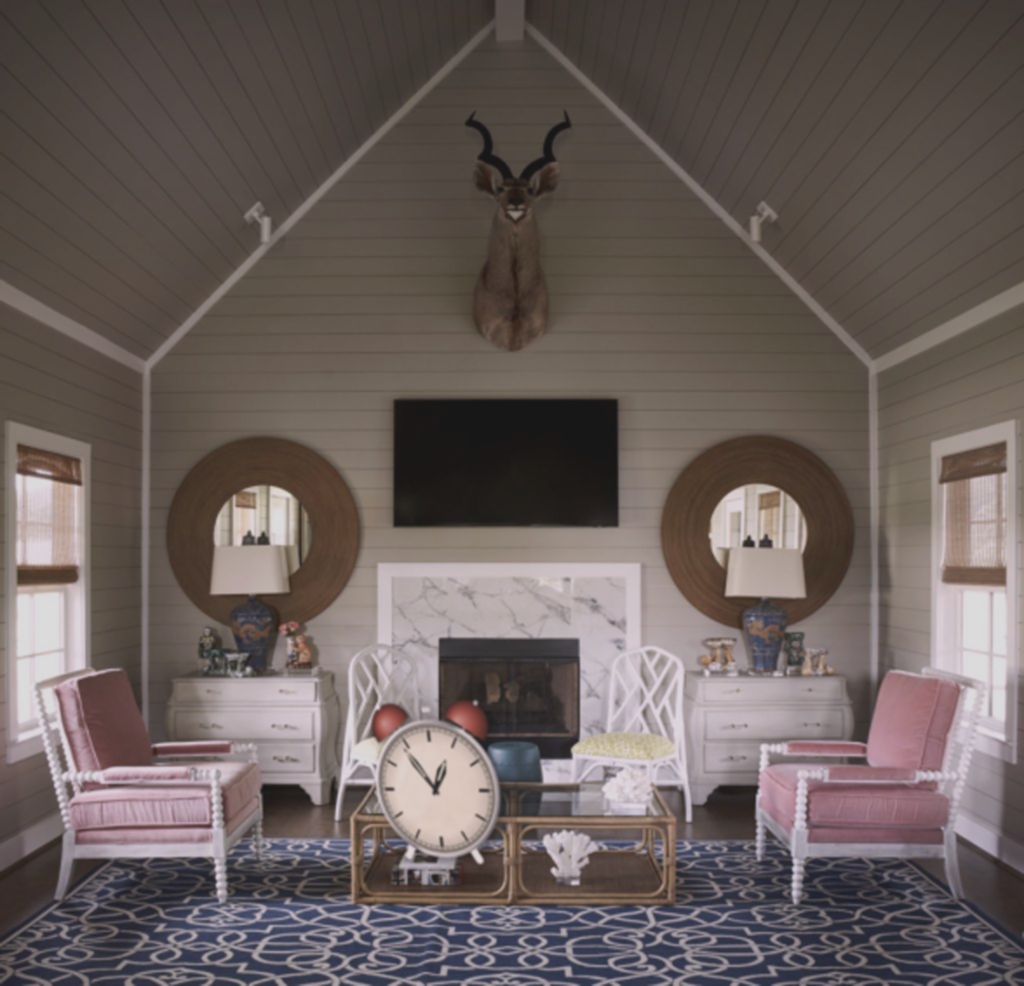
12:54
